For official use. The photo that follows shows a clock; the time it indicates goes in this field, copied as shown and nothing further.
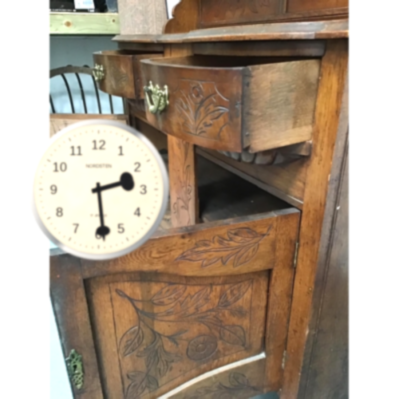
2:29
